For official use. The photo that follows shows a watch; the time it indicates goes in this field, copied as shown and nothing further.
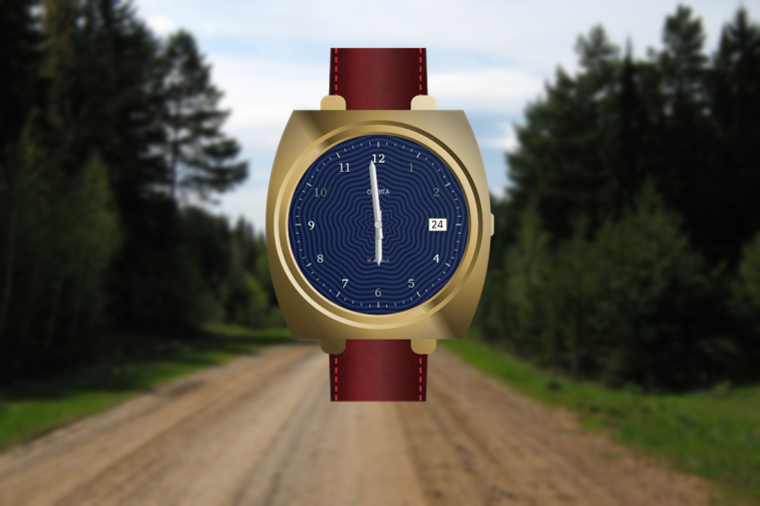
5:59
